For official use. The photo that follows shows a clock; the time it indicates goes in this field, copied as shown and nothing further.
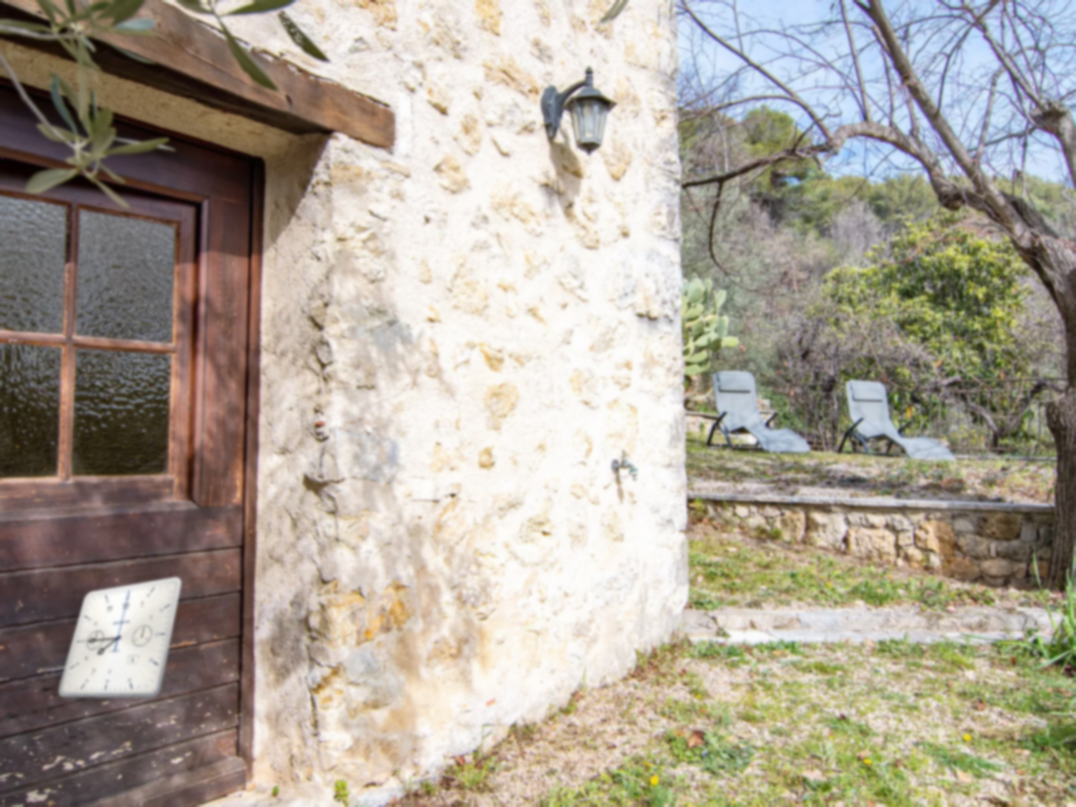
7:45
